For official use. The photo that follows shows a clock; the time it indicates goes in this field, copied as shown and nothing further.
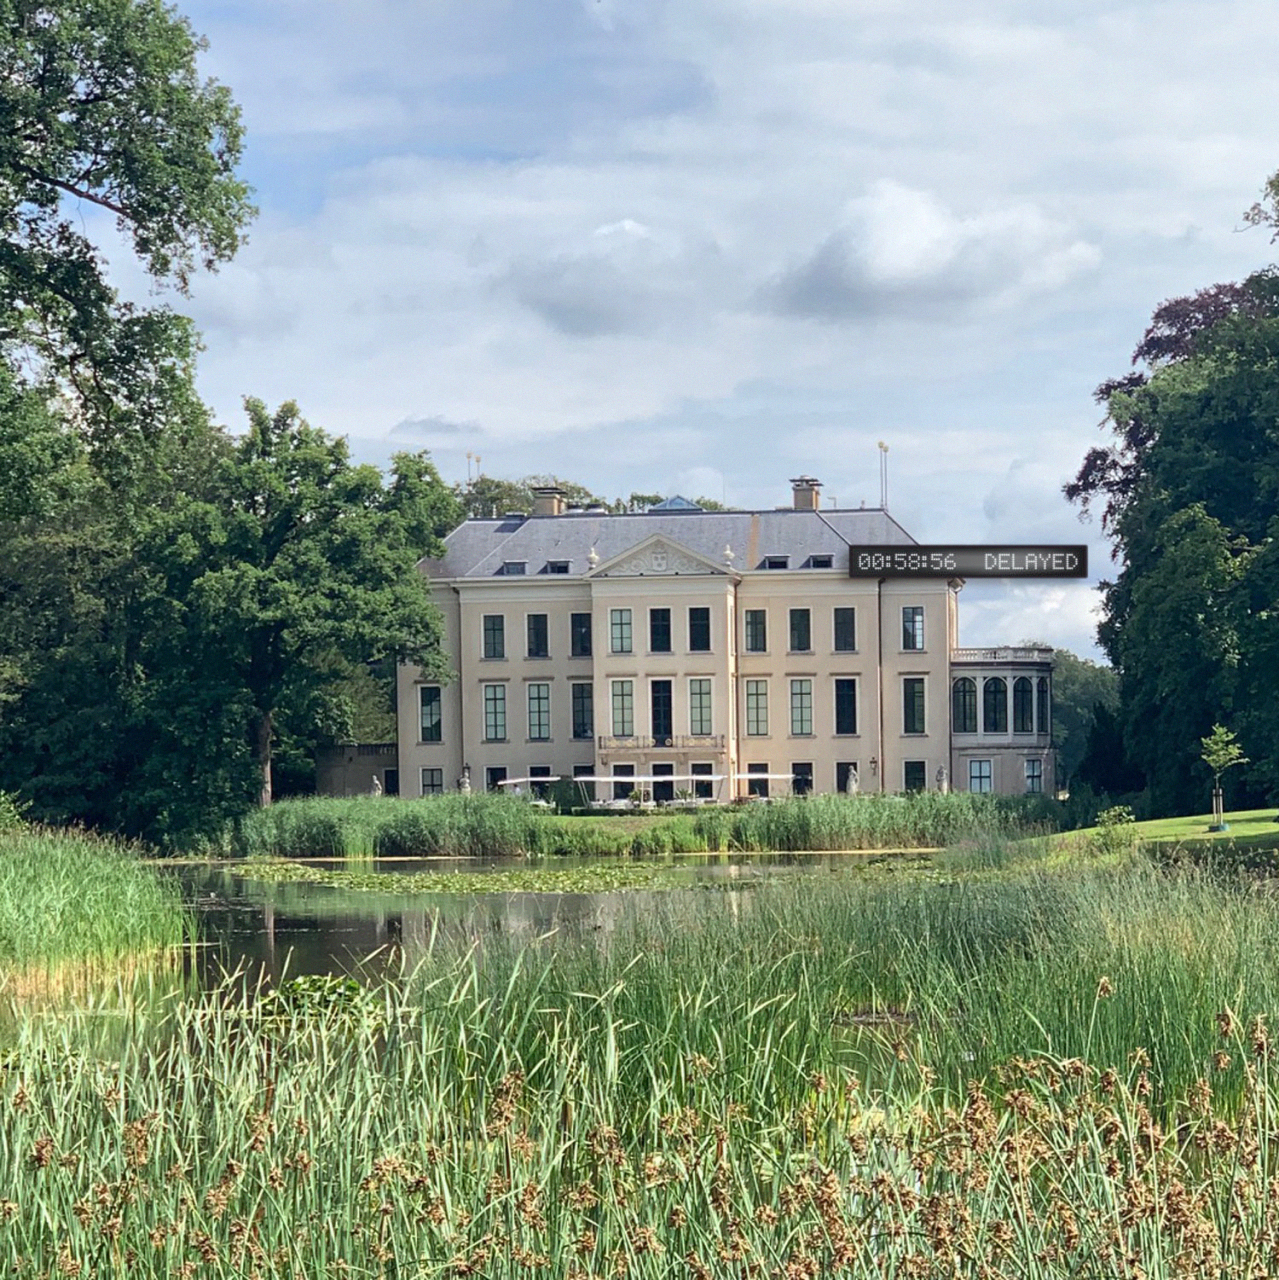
0:58:56
